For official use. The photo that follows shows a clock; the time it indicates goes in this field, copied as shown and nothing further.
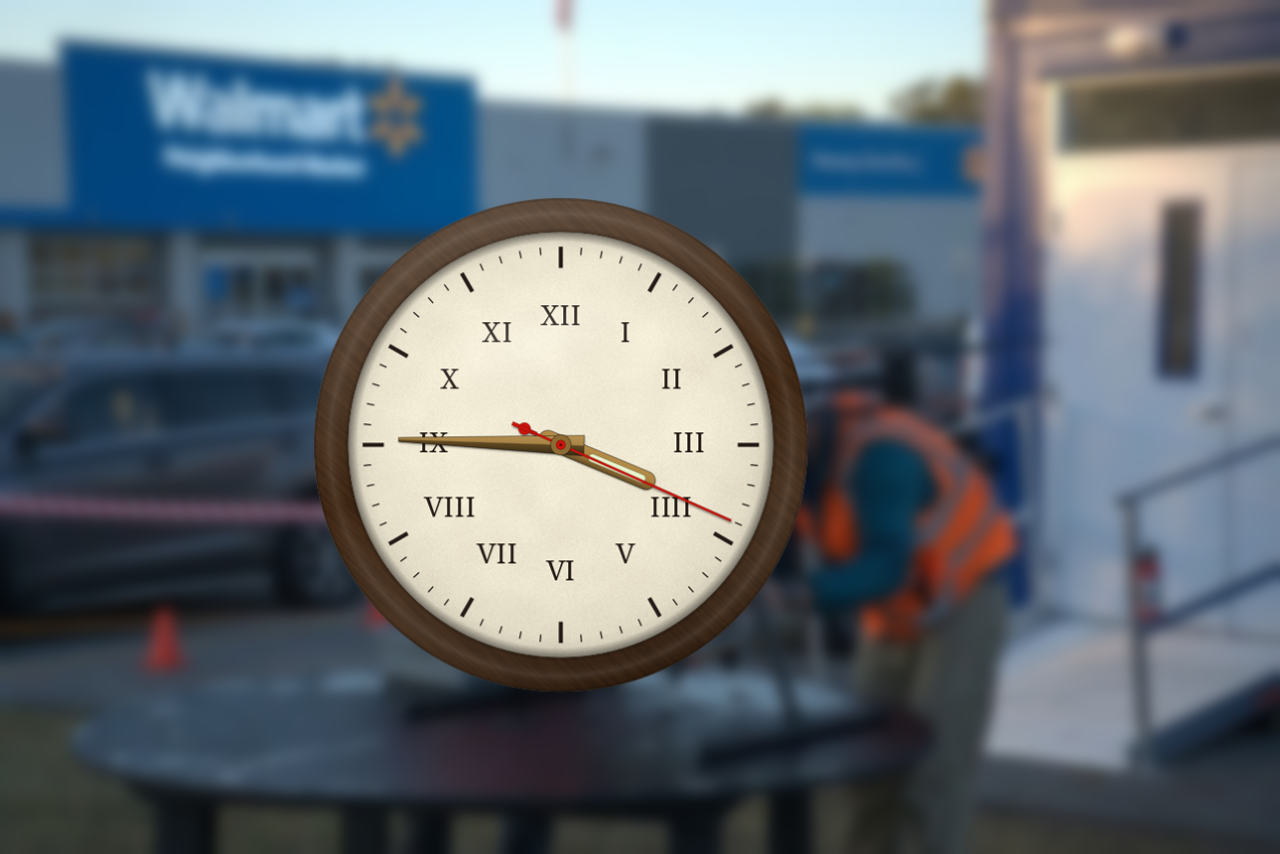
3:45:19
